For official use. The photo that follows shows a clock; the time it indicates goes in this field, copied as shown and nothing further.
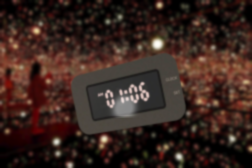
1:06
